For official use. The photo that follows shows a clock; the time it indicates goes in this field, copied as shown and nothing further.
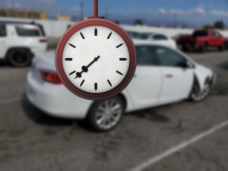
7:38
